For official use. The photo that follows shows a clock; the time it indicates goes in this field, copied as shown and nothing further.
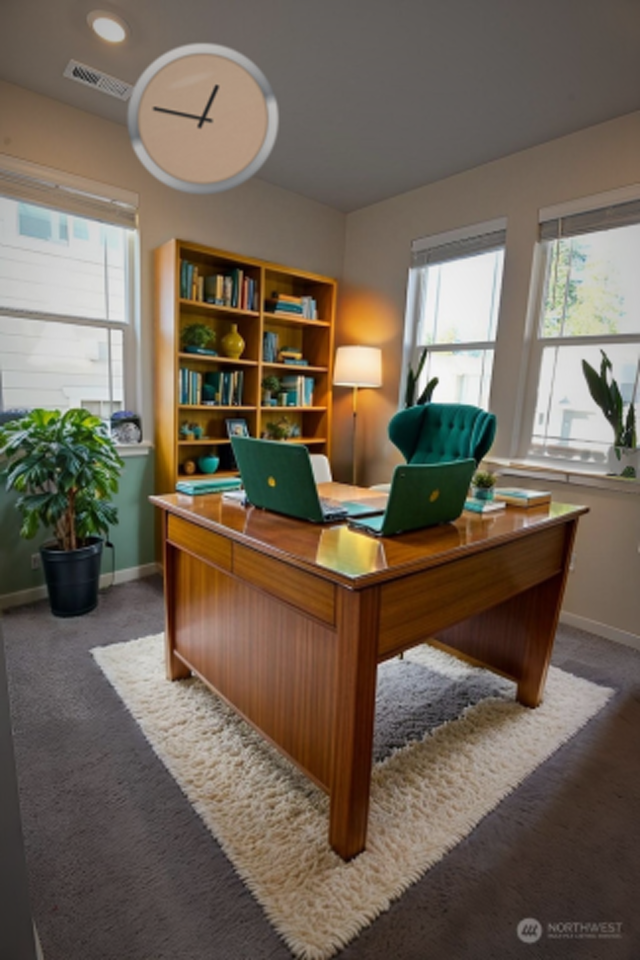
12:47
